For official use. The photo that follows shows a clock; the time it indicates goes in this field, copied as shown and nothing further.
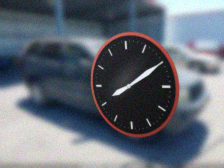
8:10
